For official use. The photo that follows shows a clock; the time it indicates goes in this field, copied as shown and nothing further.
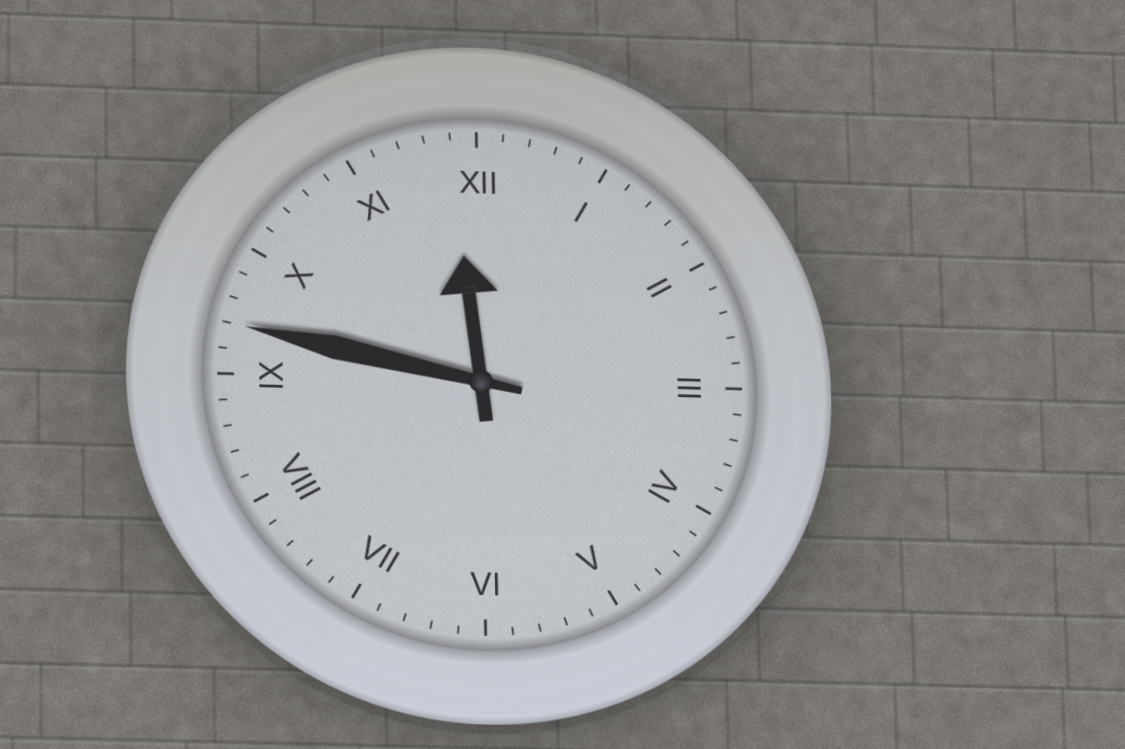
11:47
